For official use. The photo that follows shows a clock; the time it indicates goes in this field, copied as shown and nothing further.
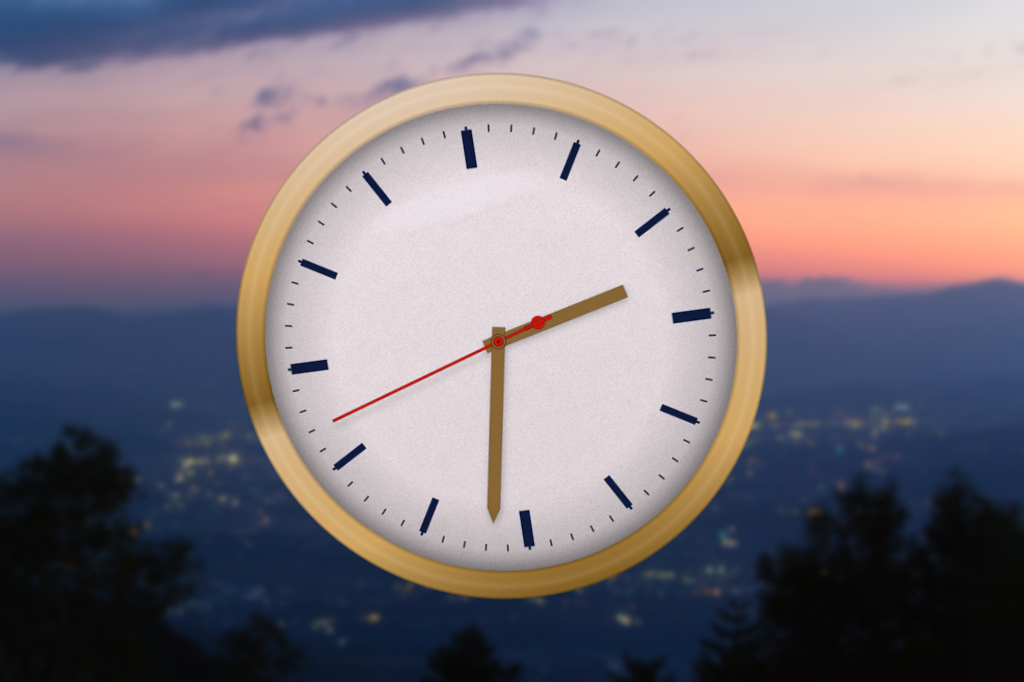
2:31:42
